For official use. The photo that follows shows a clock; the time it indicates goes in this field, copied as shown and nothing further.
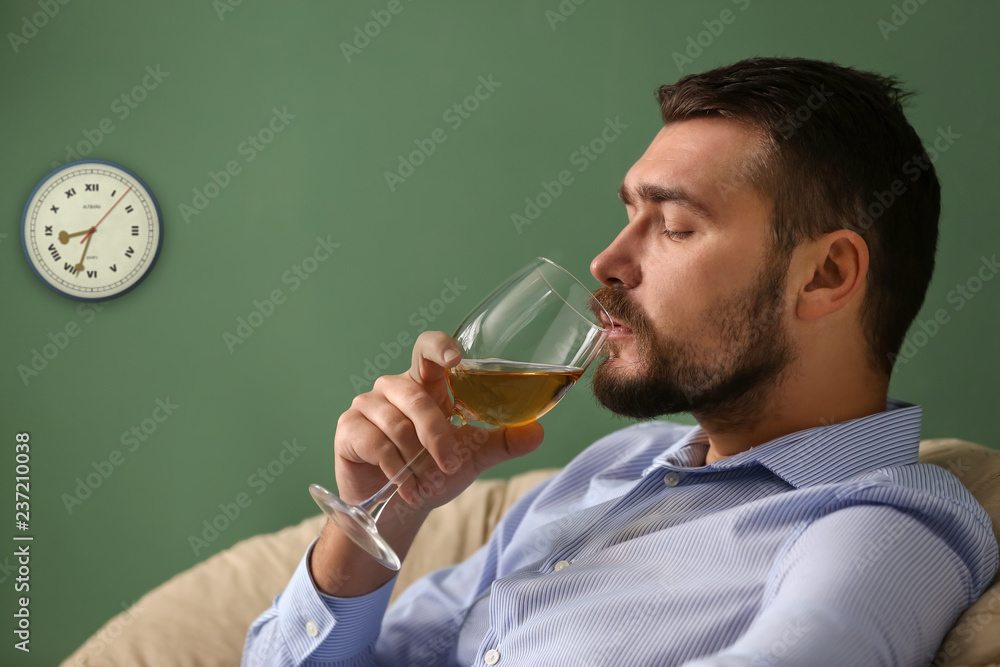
8:33:07
